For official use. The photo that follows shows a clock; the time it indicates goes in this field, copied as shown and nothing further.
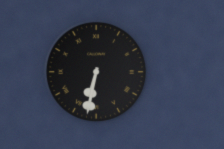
6:32
